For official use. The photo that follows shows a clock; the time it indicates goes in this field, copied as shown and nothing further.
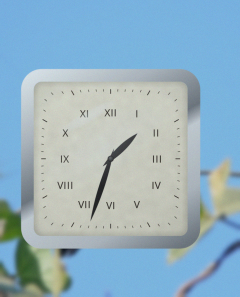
1:33
